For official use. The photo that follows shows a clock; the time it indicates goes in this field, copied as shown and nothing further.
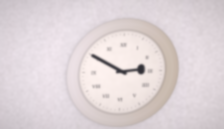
2:50
